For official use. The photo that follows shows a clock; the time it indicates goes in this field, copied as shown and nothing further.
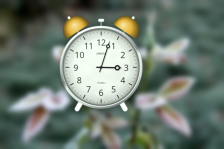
3:03
